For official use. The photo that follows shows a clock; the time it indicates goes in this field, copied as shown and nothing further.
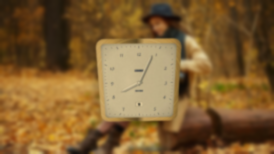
8:04
